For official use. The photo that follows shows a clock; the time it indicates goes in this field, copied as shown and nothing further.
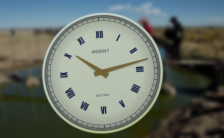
10:13
